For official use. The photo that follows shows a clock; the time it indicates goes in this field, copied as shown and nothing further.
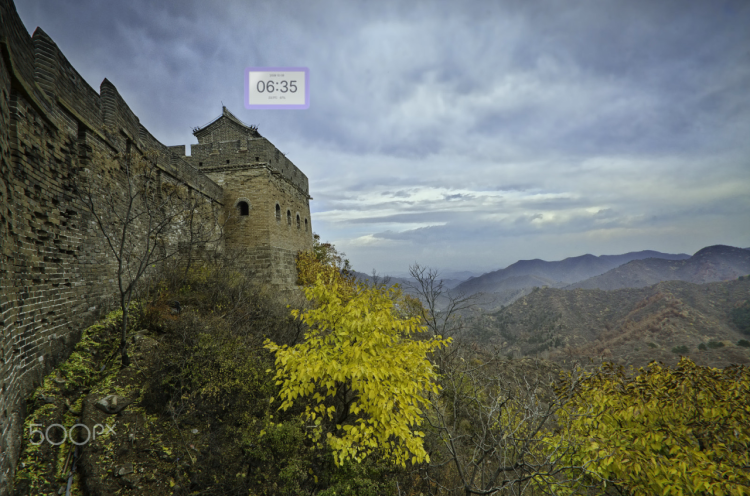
6:35
